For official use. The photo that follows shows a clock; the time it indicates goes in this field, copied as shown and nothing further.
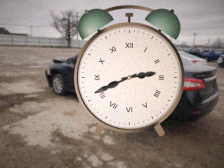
2:41
